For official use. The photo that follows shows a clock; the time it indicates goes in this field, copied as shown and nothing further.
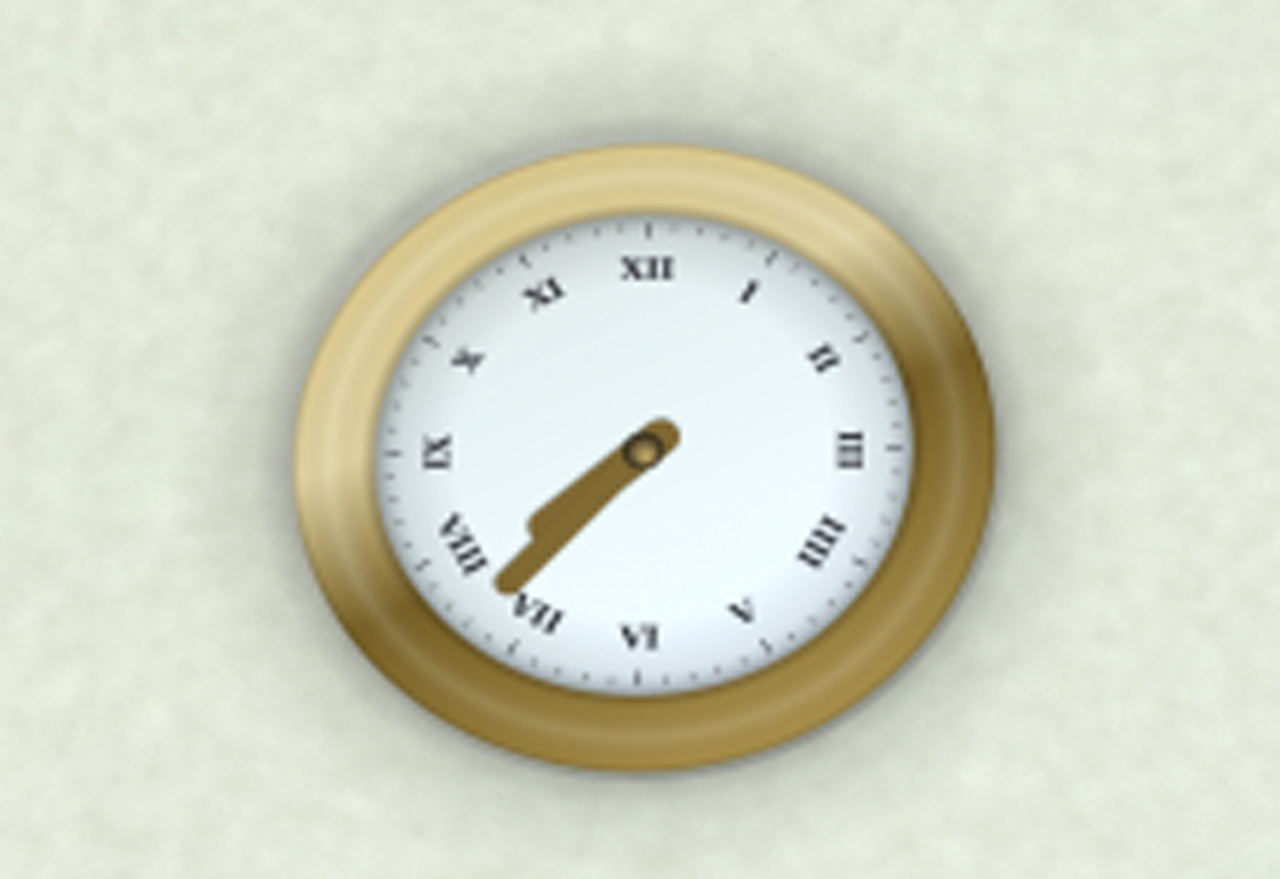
7:37
